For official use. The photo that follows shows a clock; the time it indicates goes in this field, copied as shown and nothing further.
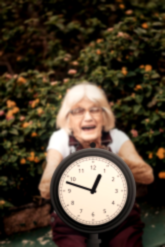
12:48
